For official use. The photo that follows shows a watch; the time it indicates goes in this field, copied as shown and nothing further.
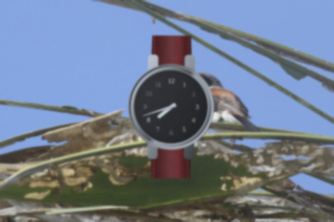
7:42
